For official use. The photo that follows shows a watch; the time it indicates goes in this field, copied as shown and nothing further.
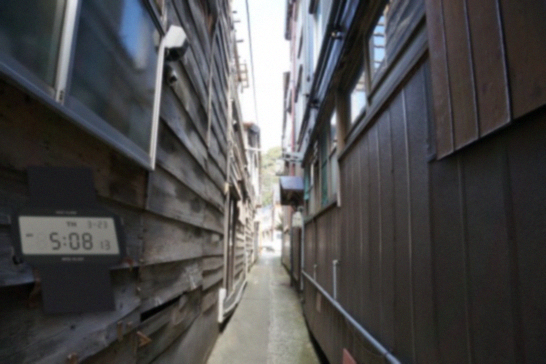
5:08
